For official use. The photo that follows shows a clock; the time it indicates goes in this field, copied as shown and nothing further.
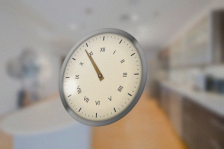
10:54
